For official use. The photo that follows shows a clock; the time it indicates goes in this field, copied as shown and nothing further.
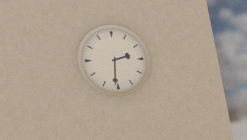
2:31
